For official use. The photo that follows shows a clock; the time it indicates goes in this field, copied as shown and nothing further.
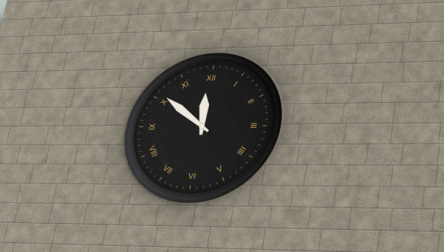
11:51
